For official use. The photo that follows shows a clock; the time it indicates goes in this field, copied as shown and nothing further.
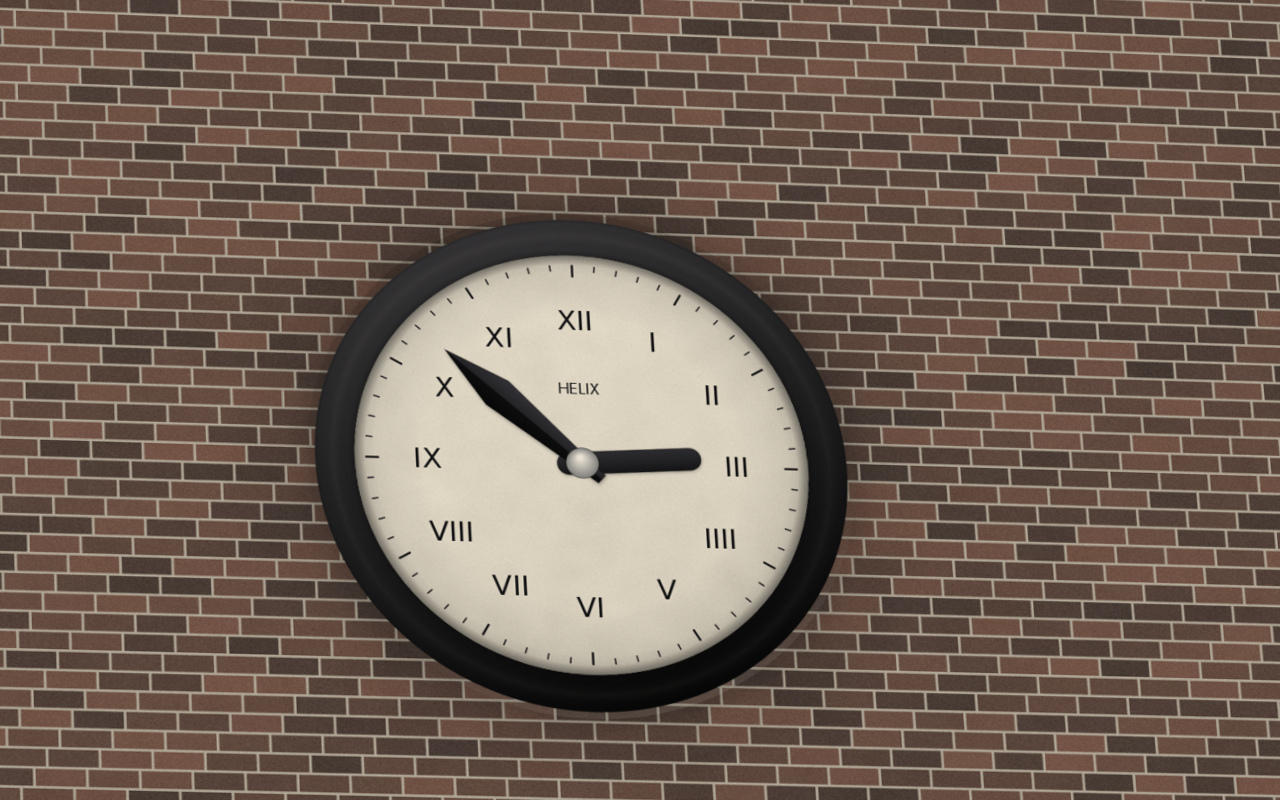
2:52
